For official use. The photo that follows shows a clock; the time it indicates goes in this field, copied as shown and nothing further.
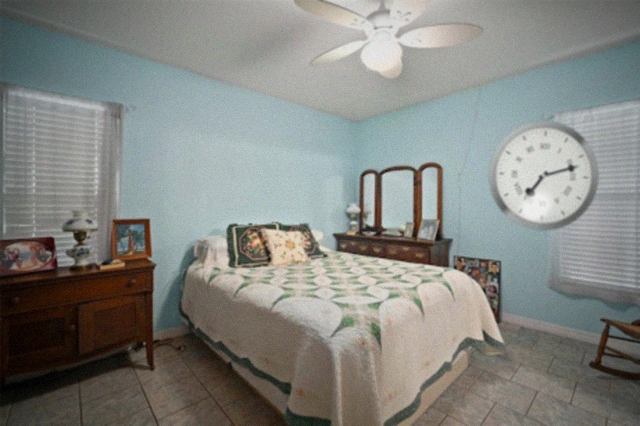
7:12
